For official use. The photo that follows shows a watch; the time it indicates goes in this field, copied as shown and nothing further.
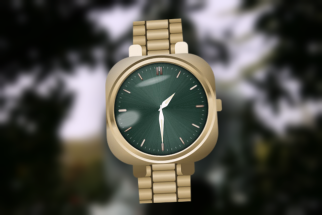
1:30
